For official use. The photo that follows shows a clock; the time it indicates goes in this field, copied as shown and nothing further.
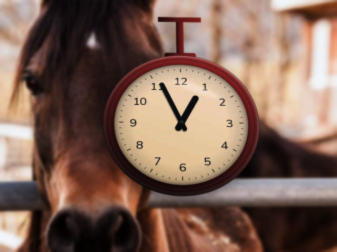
12:56
